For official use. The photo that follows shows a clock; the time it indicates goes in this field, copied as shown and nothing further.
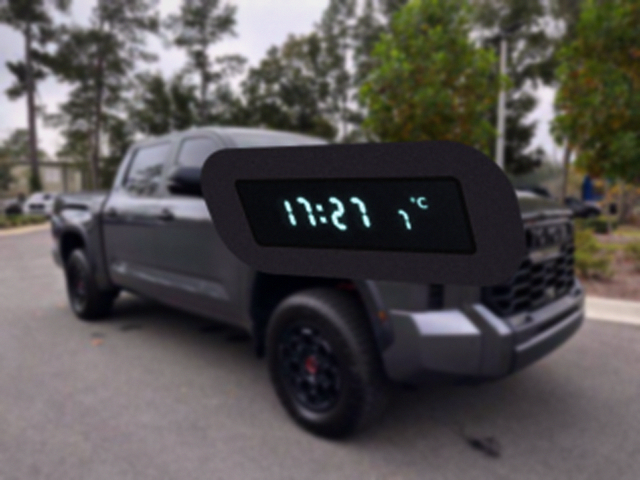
17:27
